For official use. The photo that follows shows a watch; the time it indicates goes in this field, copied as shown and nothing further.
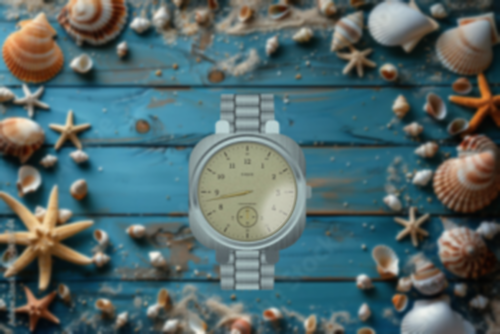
8:43
